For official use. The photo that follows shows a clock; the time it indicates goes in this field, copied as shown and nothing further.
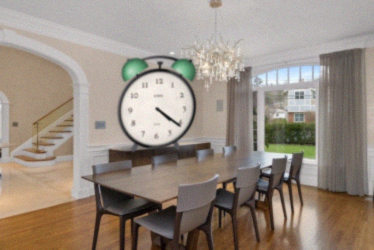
4:21
